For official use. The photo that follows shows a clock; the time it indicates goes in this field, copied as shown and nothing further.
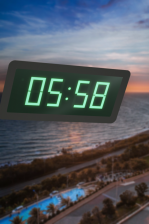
5:58
